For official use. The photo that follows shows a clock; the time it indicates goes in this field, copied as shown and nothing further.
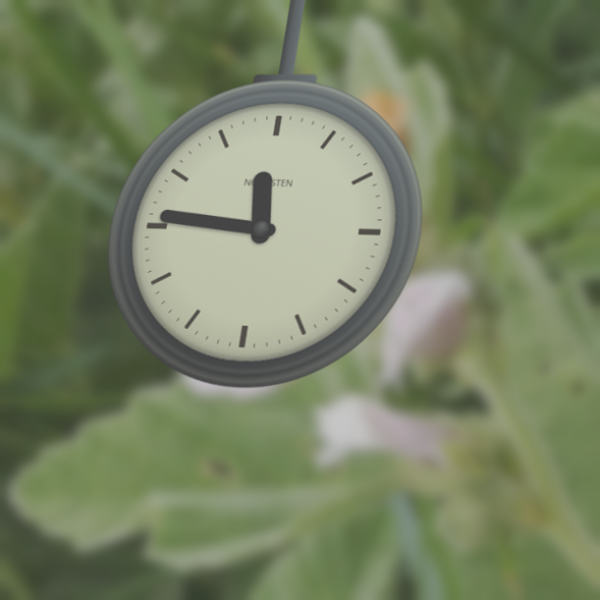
11:46
